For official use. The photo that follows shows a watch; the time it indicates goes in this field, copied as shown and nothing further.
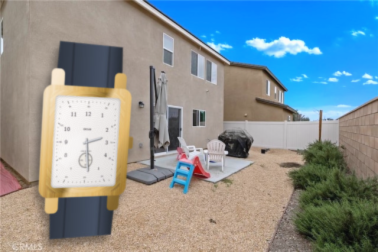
2:29
